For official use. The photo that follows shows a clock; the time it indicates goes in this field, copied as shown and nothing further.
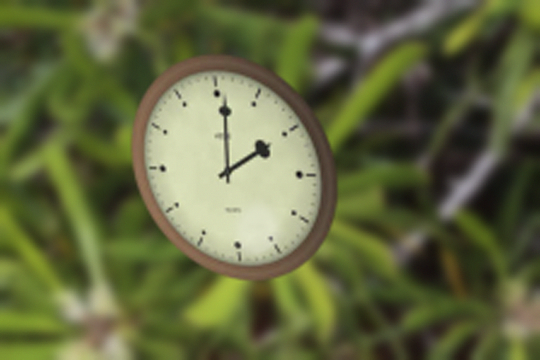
2:01
